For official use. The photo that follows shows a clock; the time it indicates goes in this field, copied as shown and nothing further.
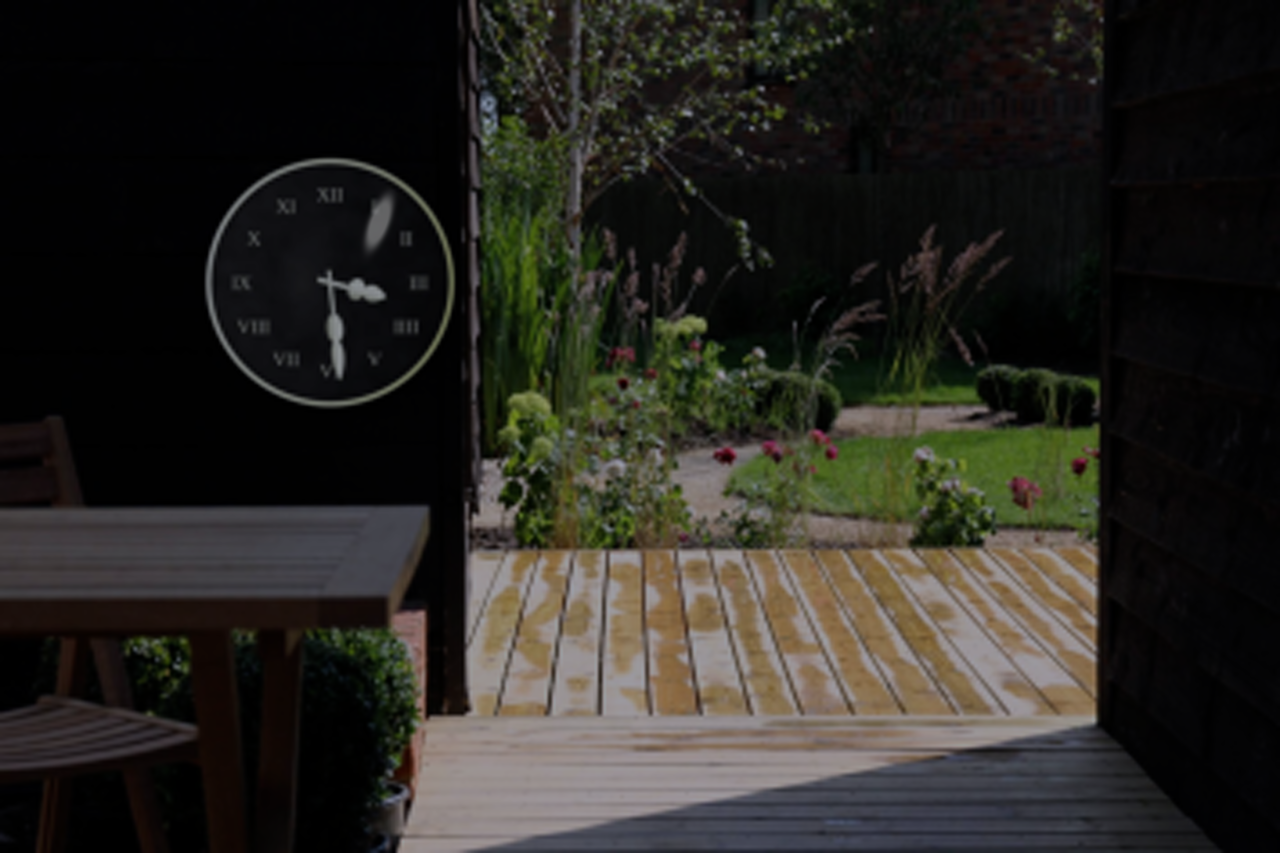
3:29
